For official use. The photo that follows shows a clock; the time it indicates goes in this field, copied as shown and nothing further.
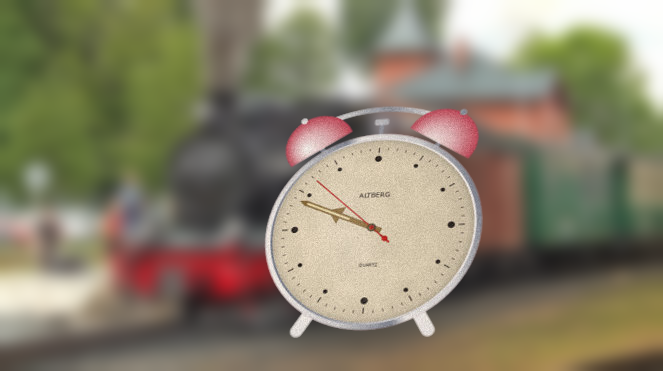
9:48:52
